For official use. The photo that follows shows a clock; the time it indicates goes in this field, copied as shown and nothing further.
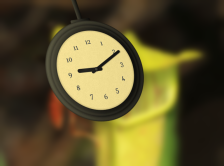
9:11
